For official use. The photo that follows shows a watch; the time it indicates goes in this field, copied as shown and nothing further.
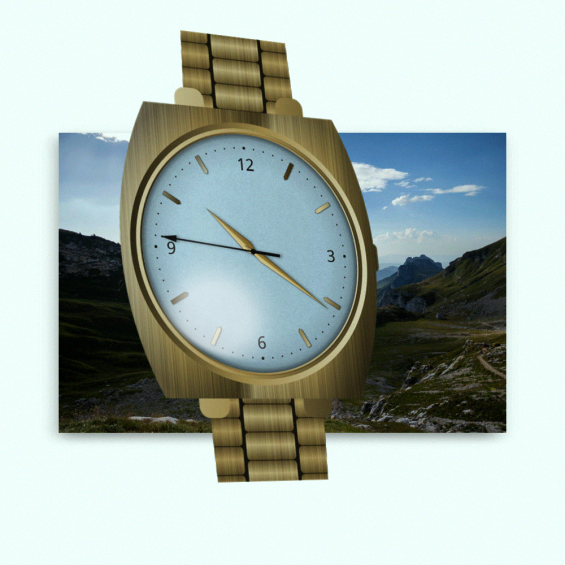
10:20:46
